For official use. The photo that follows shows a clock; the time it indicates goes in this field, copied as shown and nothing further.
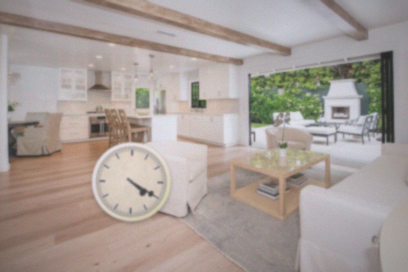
4:20
